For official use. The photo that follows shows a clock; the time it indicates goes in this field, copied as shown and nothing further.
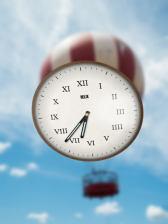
6:37
